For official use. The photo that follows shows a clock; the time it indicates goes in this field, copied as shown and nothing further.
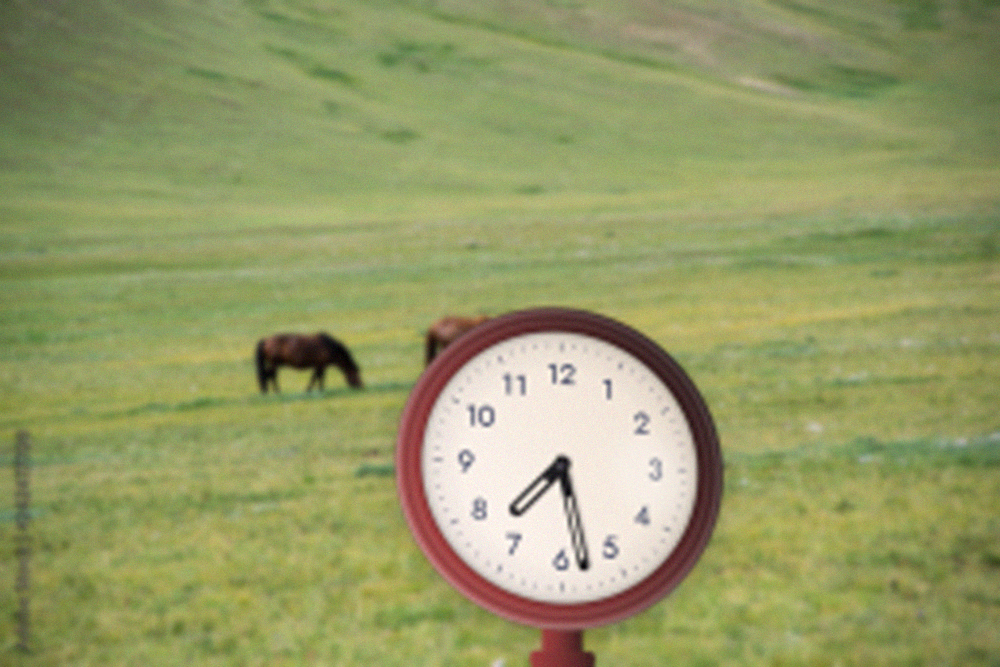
7:28
